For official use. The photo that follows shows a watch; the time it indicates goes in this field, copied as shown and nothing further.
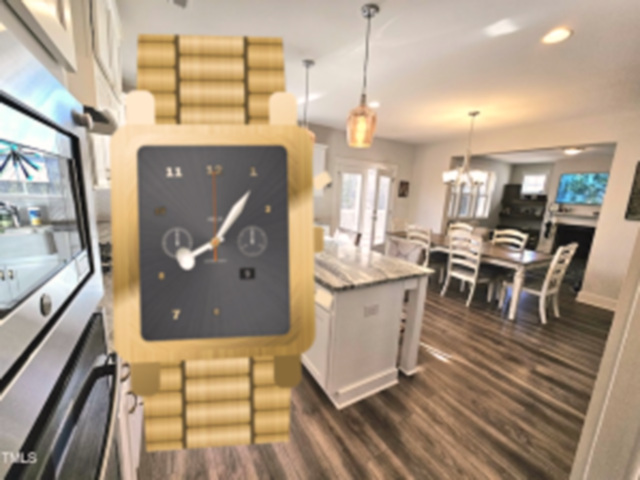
8:06
